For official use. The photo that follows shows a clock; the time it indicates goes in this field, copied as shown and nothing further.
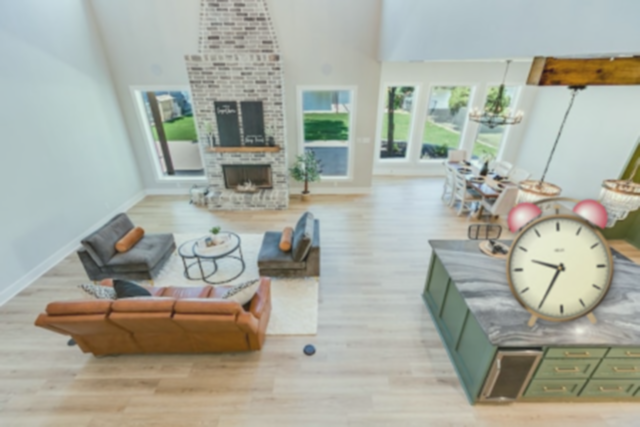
9:35
